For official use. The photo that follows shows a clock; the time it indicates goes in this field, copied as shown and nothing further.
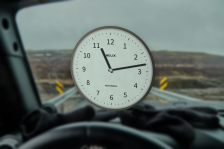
11:13
